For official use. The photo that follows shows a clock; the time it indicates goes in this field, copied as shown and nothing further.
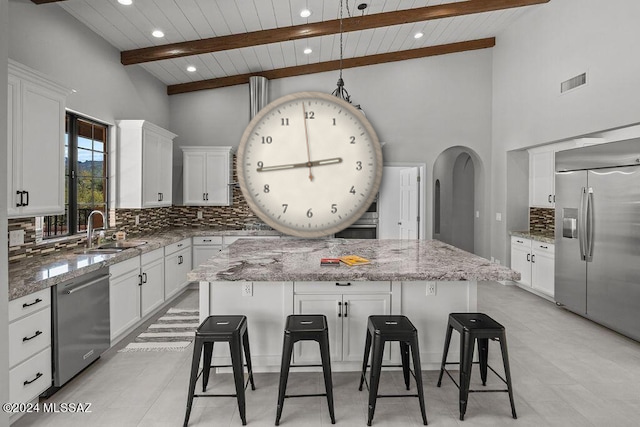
2:43:59
